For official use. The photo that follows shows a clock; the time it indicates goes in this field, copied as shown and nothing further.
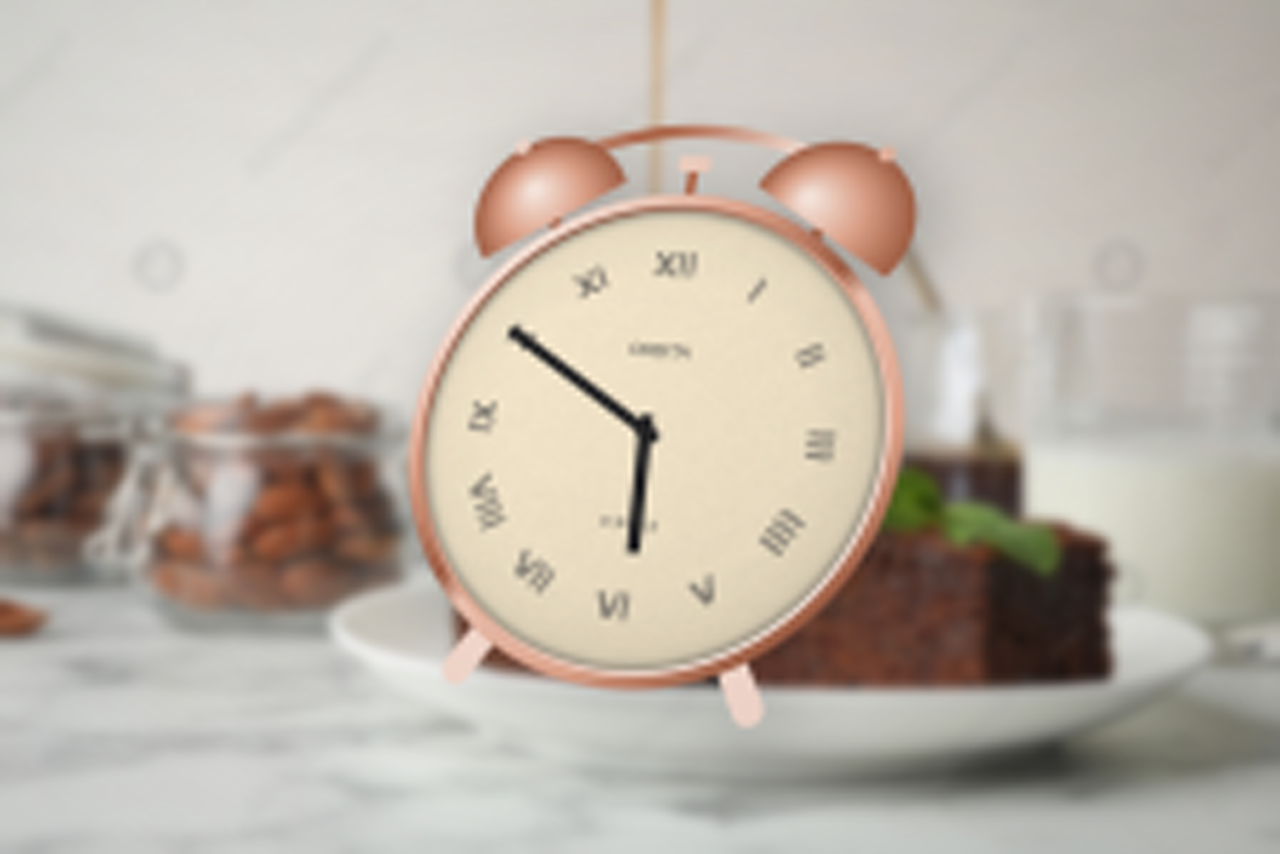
5:50
